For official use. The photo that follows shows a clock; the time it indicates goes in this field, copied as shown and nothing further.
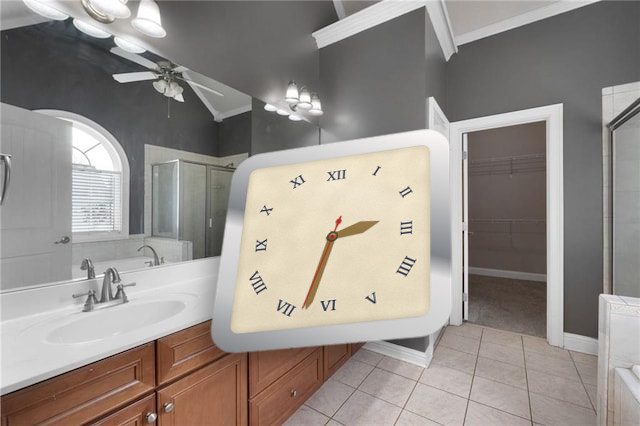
2:32:33
